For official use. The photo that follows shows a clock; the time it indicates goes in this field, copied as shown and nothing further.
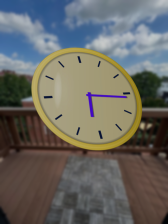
6:16
